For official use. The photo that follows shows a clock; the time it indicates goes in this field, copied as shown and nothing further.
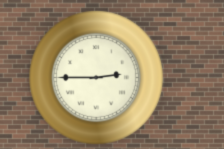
2:45
